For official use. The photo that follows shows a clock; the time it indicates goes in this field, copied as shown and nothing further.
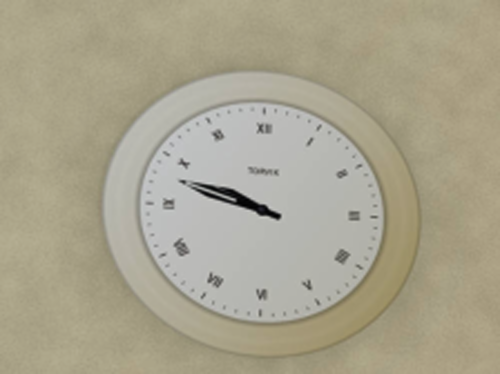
9:48
